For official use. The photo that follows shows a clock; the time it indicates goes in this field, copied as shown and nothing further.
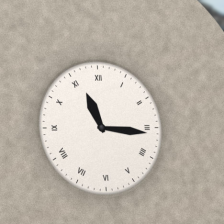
11:16
